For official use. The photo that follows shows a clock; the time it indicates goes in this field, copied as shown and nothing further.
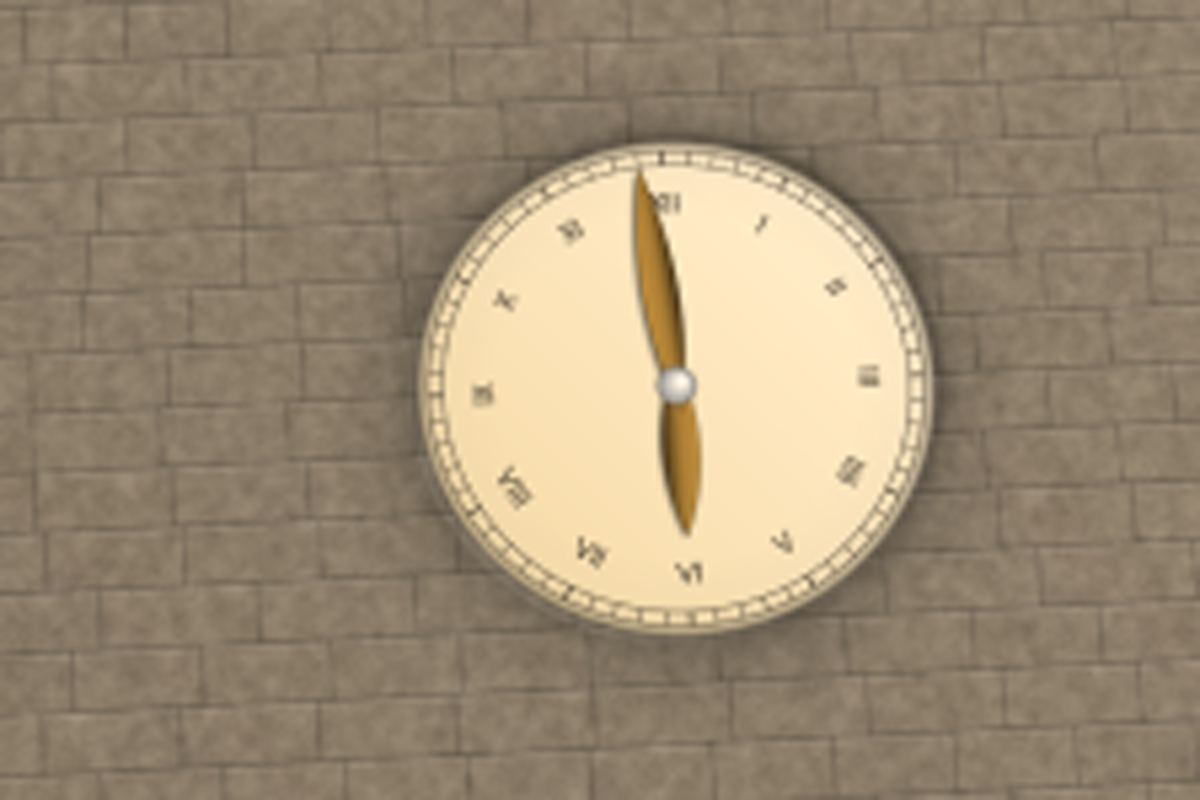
5:59
